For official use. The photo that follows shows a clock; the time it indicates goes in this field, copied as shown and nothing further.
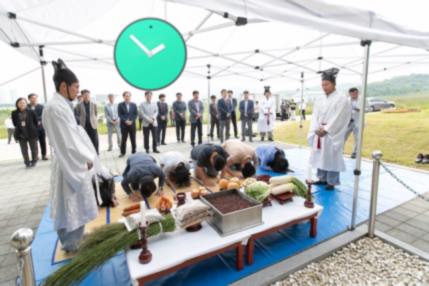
1:52
